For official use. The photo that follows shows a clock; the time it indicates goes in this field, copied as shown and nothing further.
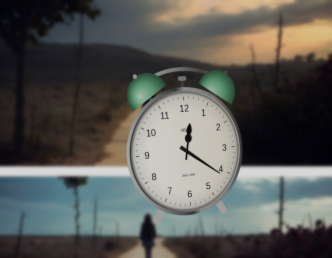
12:21
